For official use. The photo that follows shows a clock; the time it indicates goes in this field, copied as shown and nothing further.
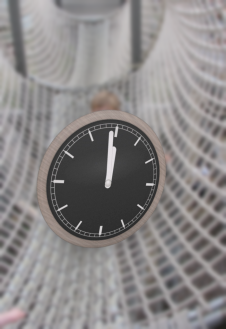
11:59
